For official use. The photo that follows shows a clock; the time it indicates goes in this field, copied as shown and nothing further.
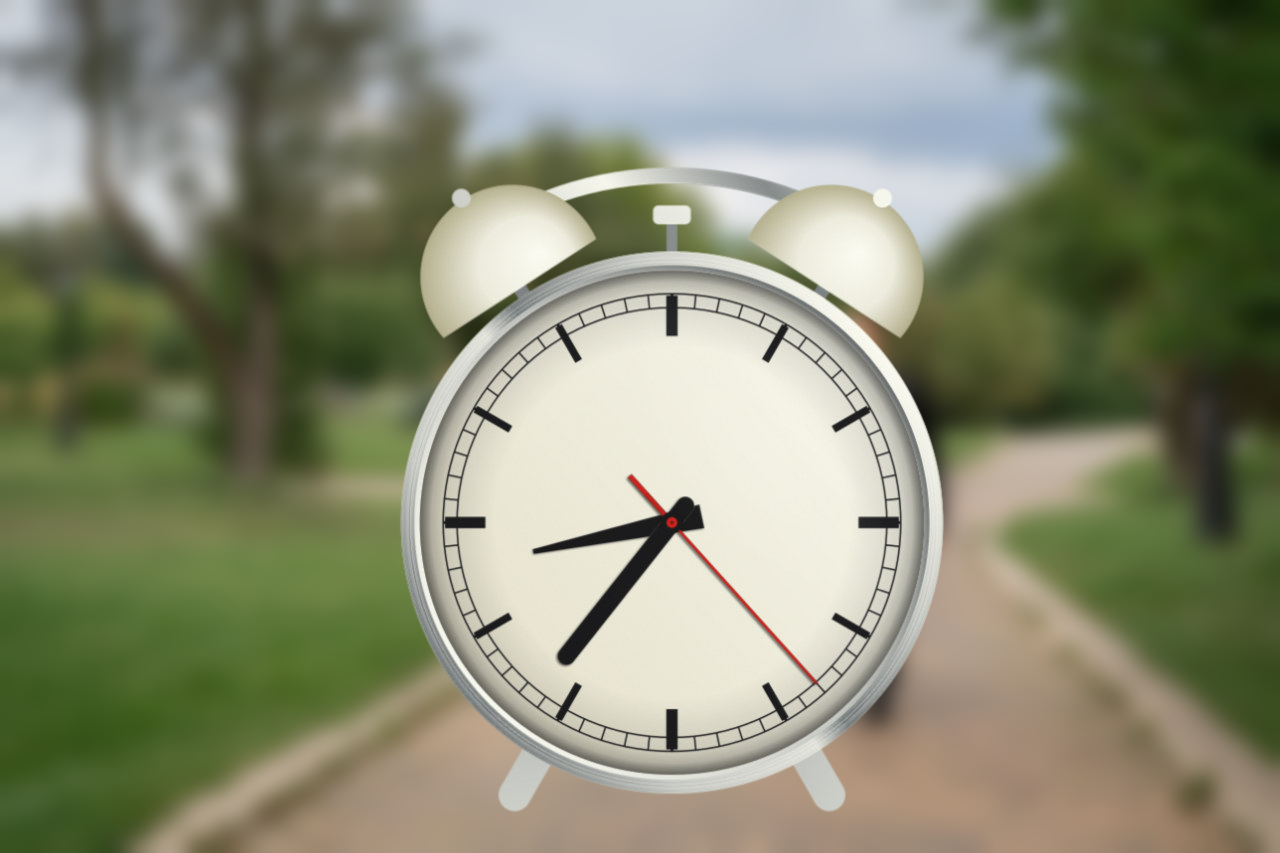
8:36:23
